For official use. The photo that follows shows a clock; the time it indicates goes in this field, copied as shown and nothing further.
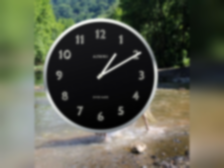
1:10
